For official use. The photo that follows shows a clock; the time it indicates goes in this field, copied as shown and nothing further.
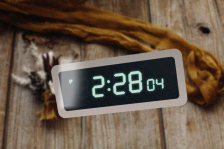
2:28:04
